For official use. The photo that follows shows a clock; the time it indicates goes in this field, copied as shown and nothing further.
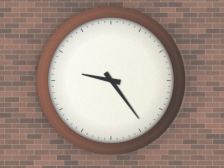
9:24
